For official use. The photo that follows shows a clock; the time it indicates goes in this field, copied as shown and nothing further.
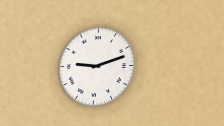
9:12
